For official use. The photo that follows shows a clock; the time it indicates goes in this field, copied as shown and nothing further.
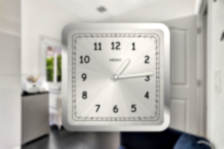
1:14
